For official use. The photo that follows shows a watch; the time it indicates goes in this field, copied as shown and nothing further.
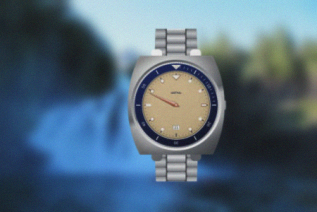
9:49
